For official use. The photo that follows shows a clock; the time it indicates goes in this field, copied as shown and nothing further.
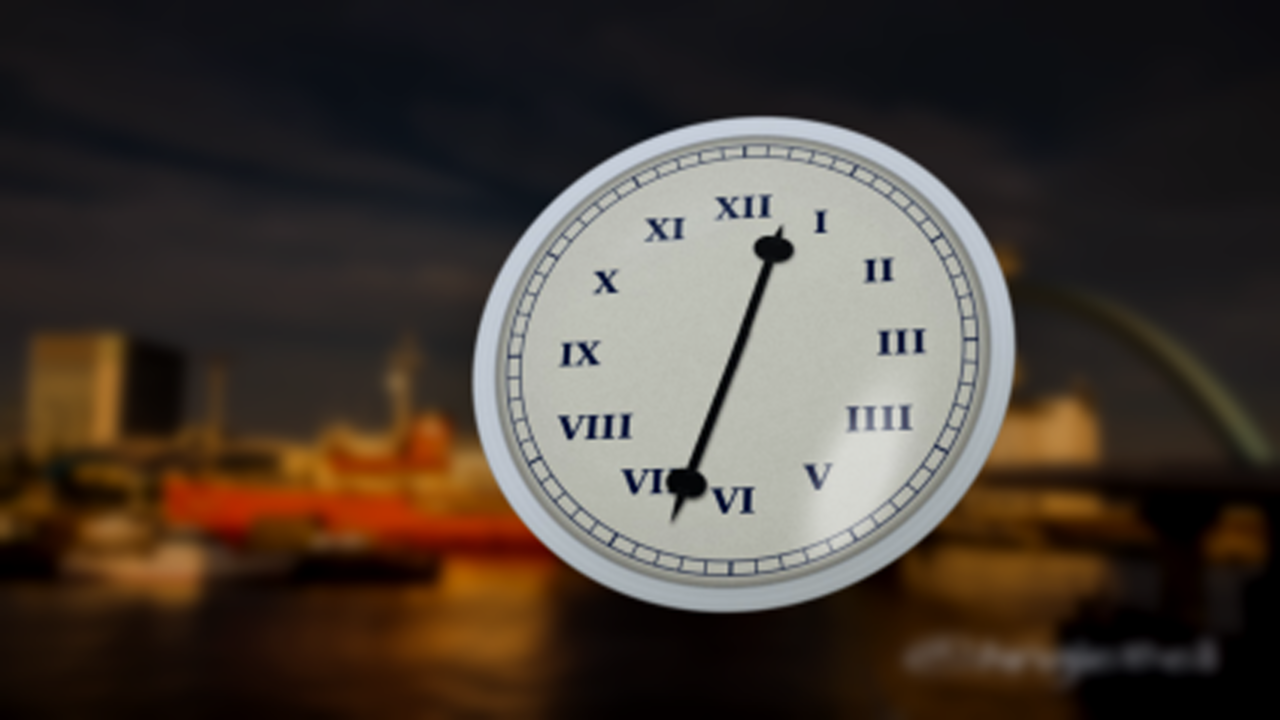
12:33
